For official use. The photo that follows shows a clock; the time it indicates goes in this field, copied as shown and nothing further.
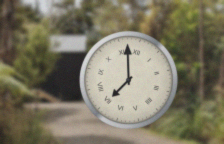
6:57
